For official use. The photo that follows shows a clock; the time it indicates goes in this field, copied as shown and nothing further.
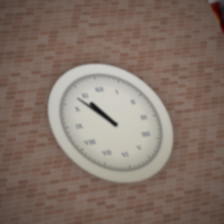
10:53
